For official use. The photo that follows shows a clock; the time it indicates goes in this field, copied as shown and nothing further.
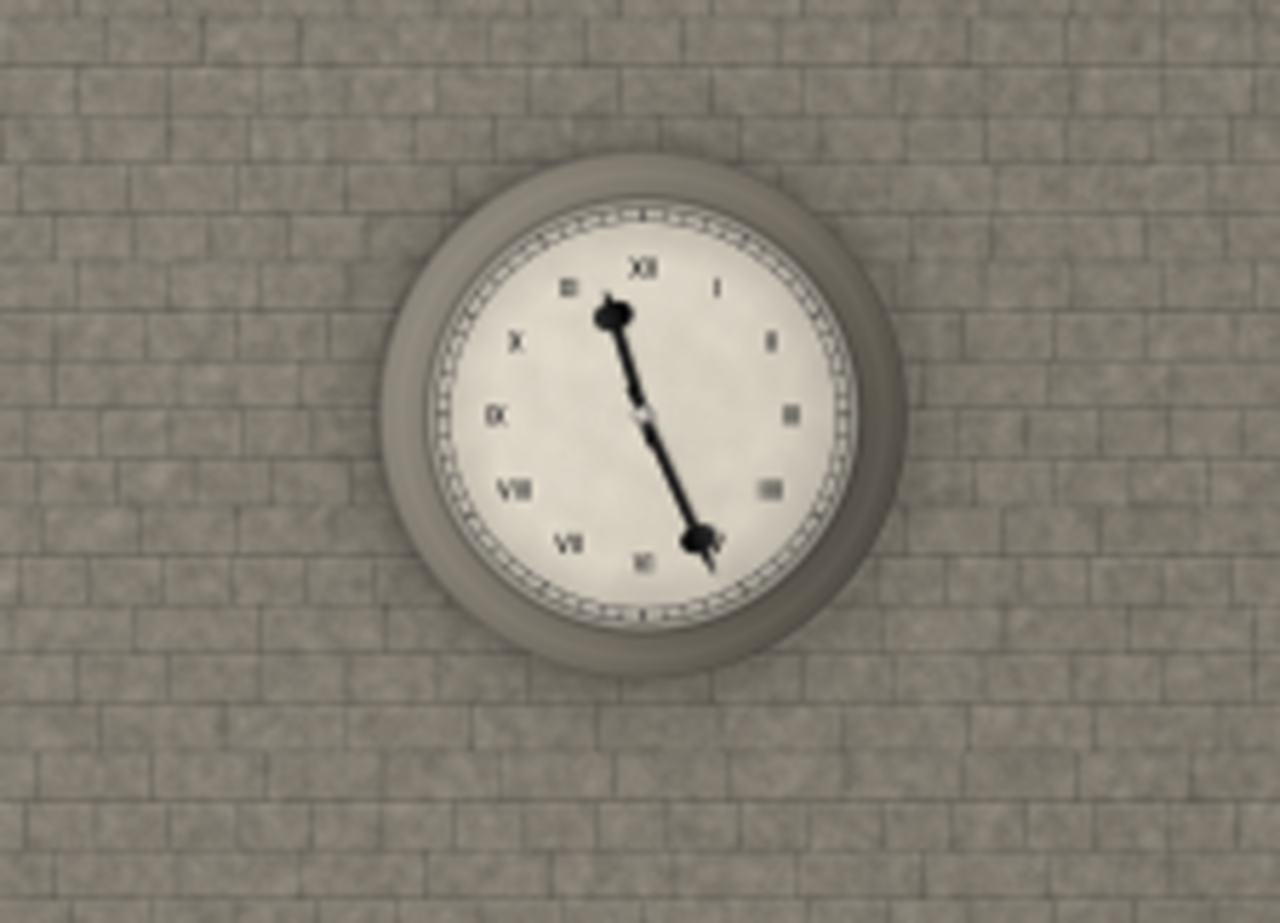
11:26
